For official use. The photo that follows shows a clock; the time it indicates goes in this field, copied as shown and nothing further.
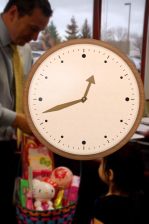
12:42
